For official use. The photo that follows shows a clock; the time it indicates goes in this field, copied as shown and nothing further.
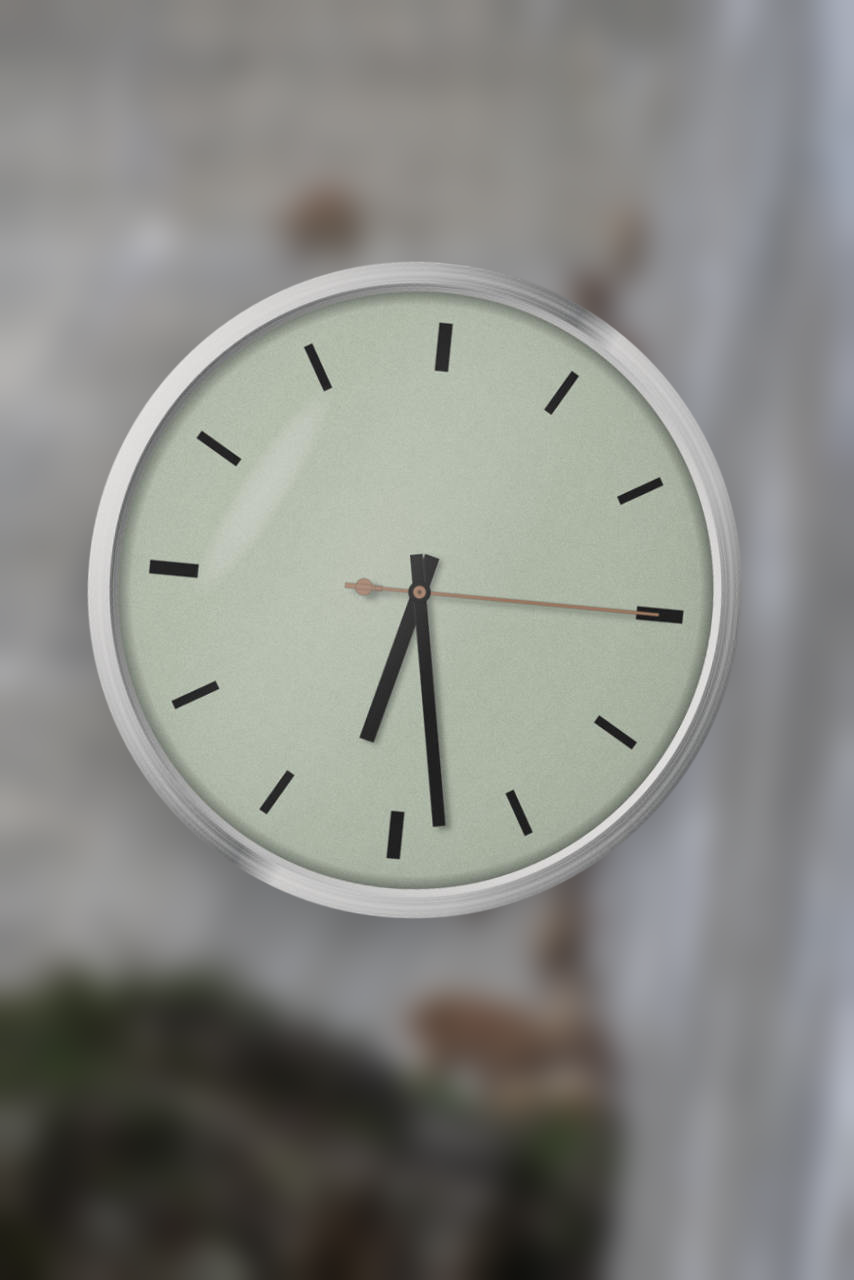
6:28:15
